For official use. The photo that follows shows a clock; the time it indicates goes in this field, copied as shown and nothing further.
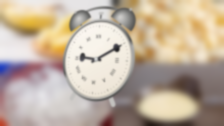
9:10
